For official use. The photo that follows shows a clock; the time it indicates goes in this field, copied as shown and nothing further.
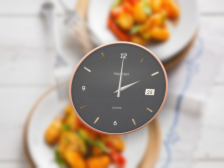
2:00
